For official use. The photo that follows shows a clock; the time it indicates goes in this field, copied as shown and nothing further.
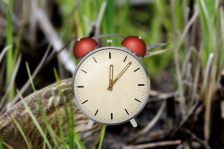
12:07
